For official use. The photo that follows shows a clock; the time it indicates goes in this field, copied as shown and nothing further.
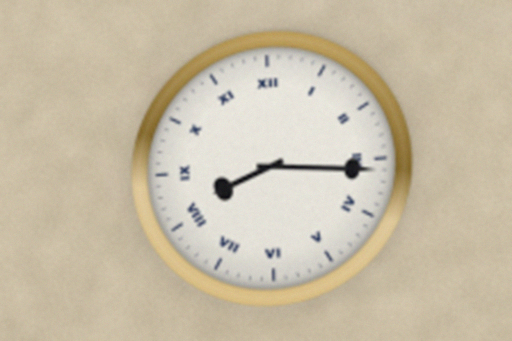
8:16
